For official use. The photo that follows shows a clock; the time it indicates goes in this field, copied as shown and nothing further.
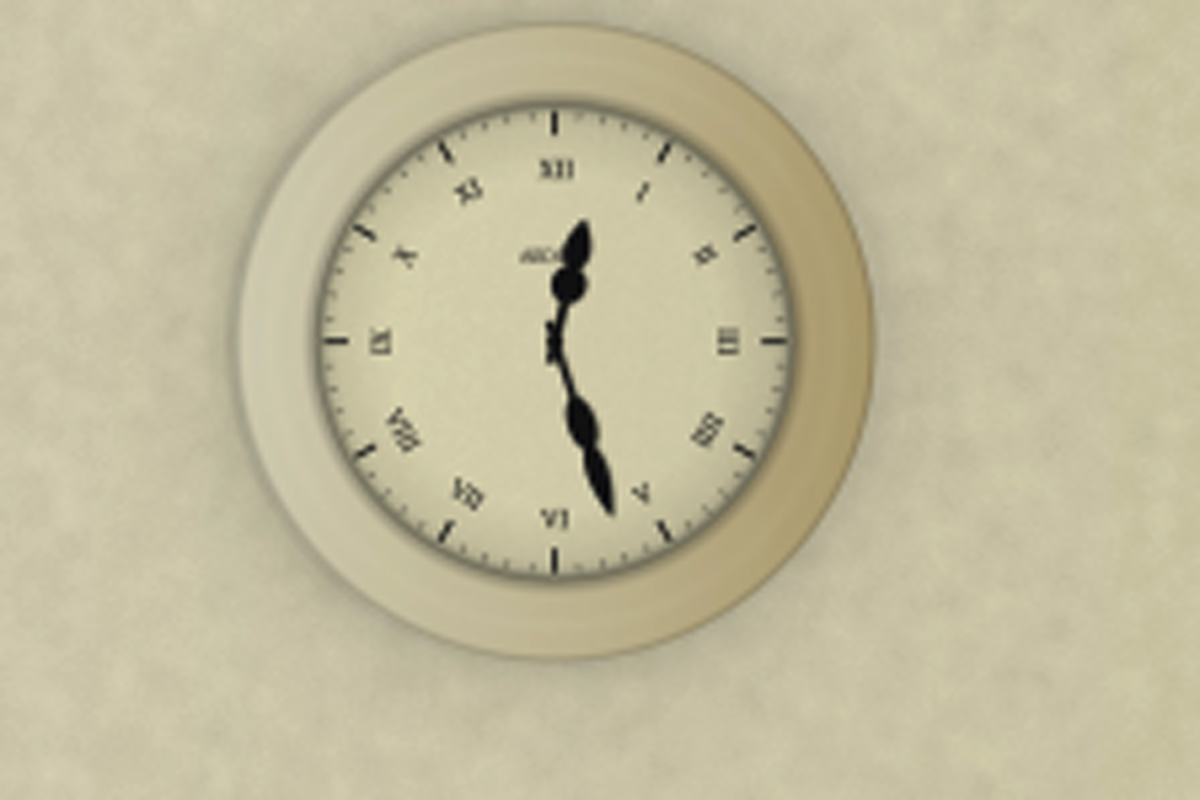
12:27
